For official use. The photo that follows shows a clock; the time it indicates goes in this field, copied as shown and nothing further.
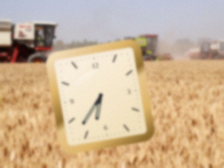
6:37
